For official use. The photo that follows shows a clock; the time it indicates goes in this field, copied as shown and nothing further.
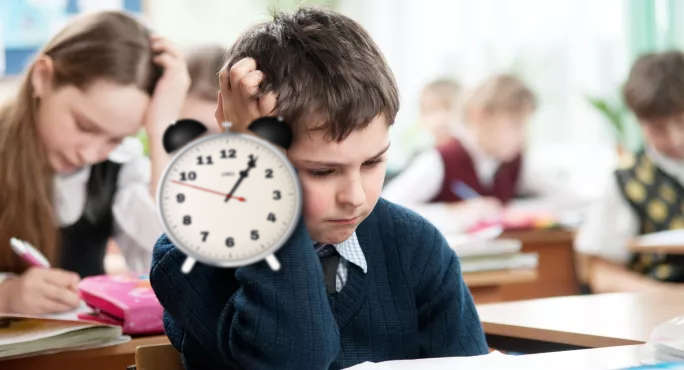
1:05:48
